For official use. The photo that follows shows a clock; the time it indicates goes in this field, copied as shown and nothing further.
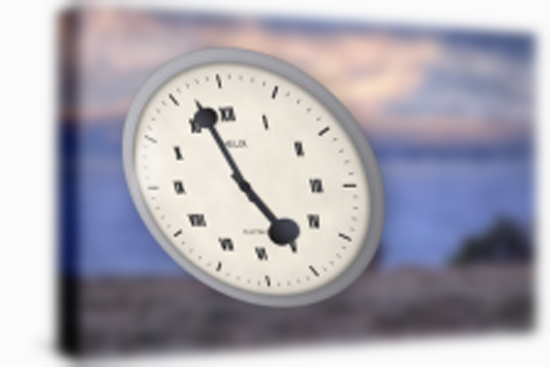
4:57
